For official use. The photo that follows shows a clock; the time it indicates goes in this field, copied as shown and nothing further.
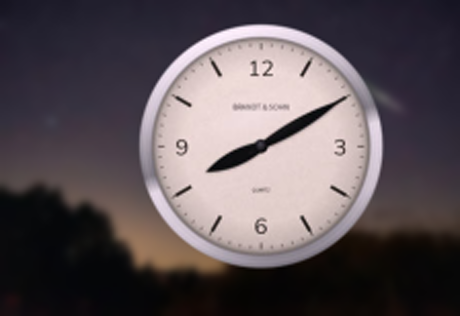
8:10
